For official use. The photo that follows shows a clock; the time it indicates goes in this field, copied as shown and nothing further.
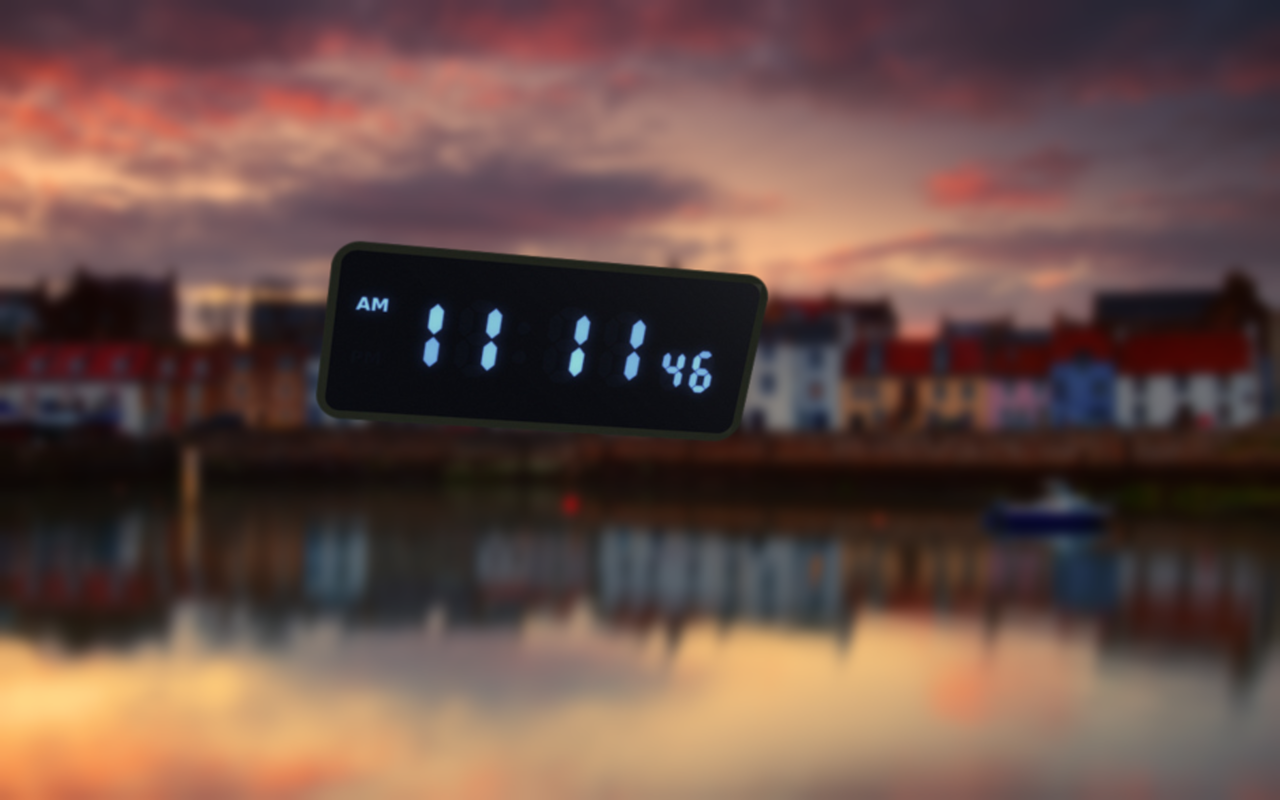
11:11:46
